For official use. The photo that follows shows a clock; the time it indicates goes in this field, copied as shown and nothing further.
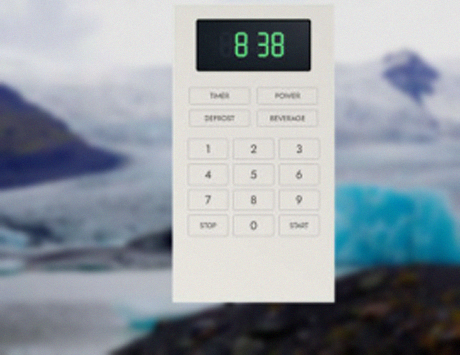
8:38
